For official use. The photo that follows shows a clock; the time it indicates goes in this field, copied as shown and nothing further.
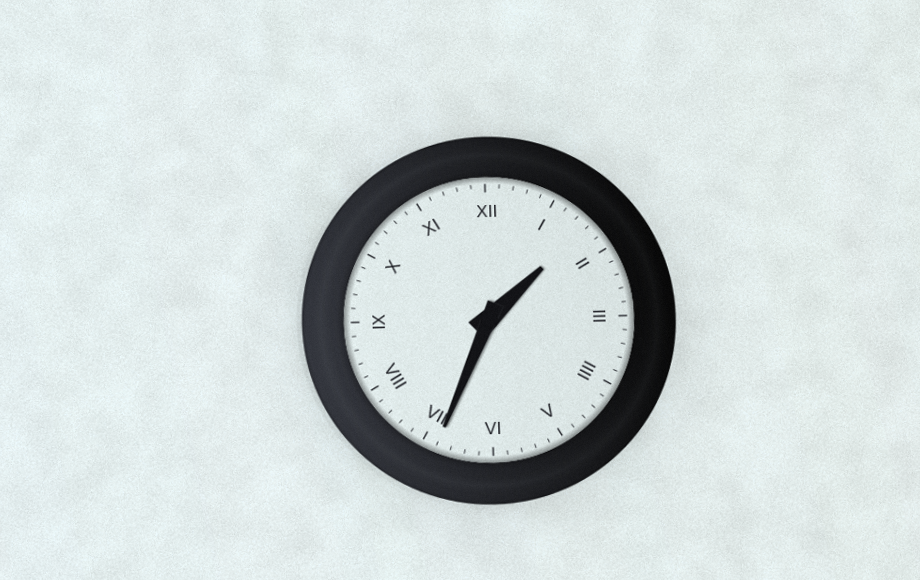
1:34
